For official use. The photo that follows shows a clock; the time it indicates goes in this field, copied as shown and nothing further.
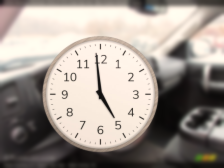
4:59
